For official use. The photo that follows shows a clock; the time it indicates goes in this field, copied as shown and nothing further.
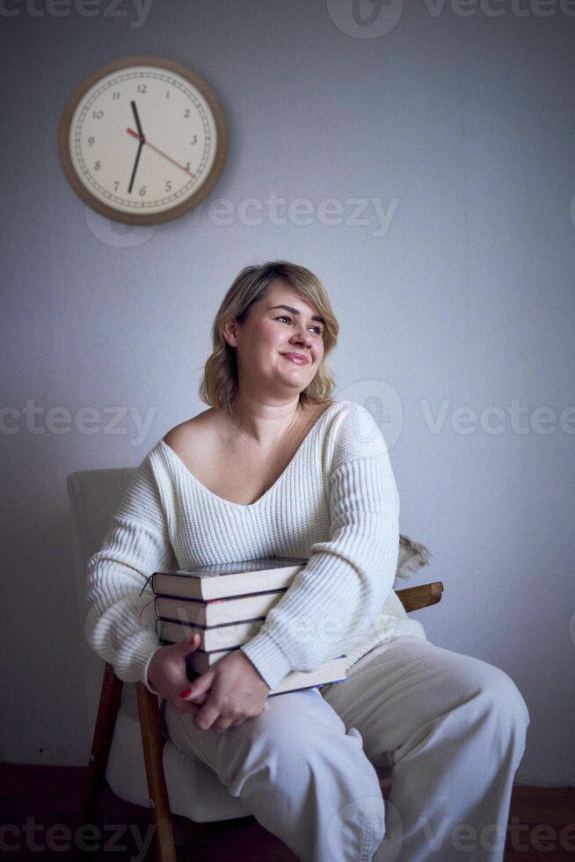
11:32:21
